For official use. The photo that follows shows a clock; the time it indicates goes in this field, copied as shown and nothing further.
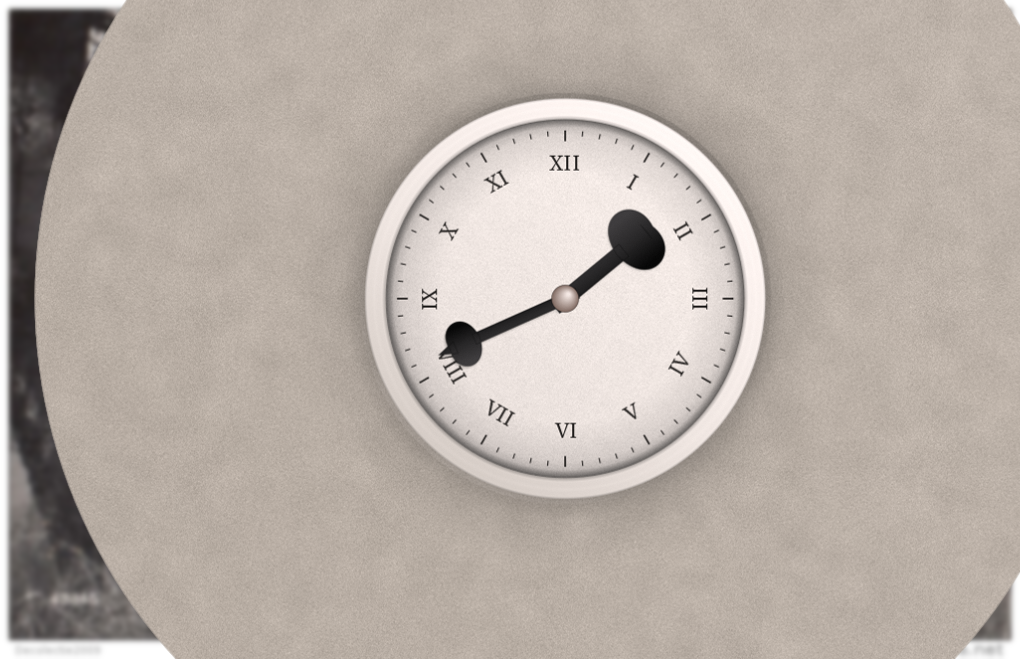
1:41
